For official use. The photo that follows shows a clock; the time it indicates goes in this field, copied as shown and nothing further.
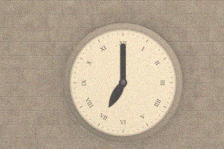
7:00
